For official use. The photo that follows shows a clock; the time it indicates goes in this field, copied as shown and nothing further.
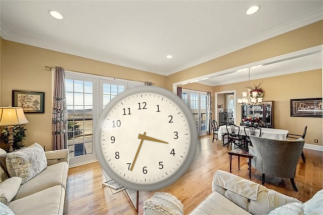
3:34
